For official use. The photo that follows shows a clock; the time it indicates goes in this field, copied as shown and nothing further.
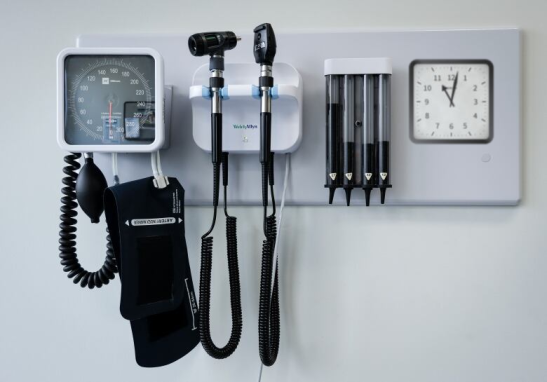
11:02
